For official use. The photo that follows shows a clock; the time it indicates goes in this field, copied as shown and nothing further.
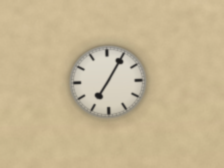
7:05
